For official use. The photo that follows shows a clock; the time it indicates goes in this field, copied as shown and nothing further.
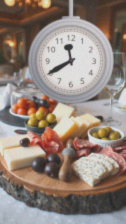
11:40
